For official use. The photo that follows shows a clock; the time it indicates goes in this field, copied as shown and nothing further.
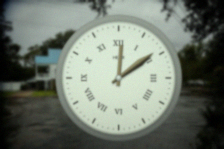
12:09
